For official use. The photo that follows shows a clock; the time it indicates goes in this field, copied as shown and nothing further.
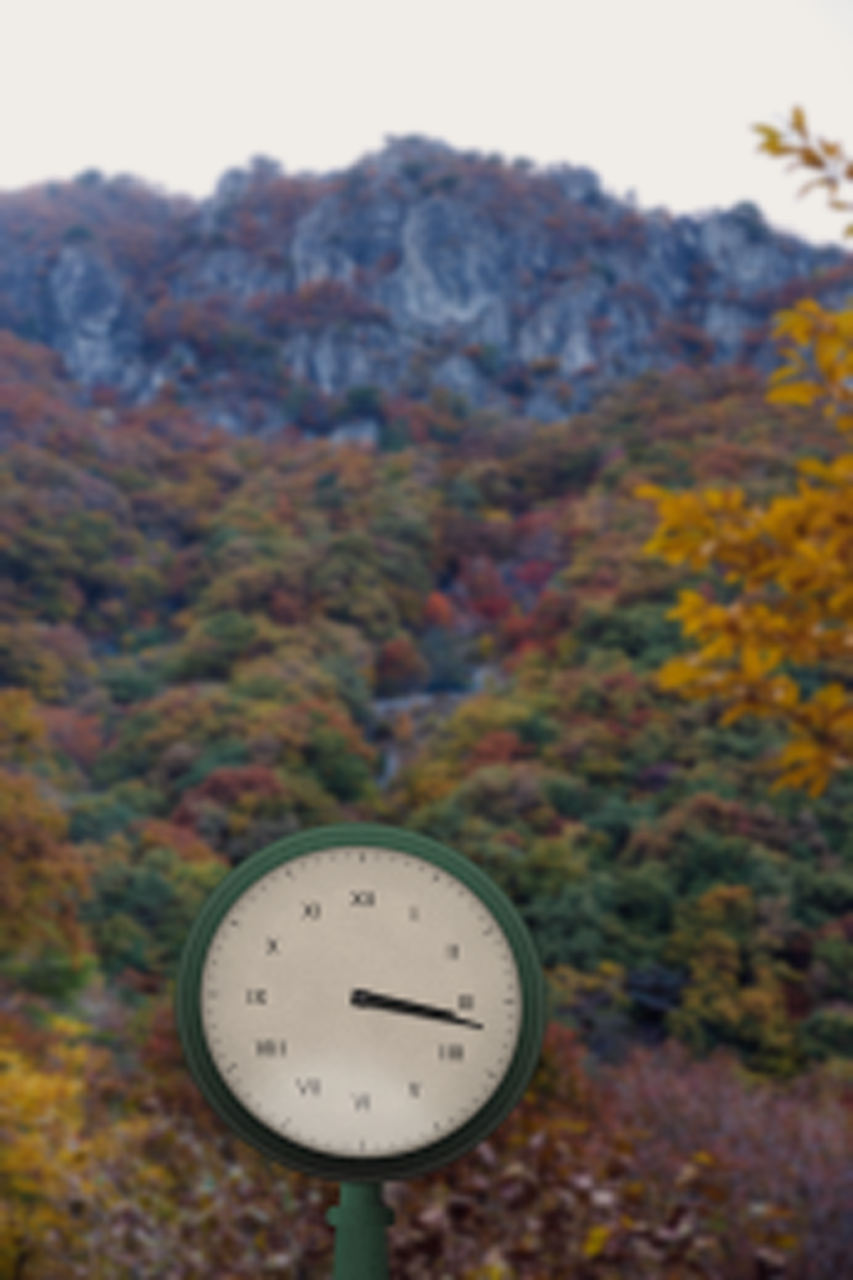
3:17
